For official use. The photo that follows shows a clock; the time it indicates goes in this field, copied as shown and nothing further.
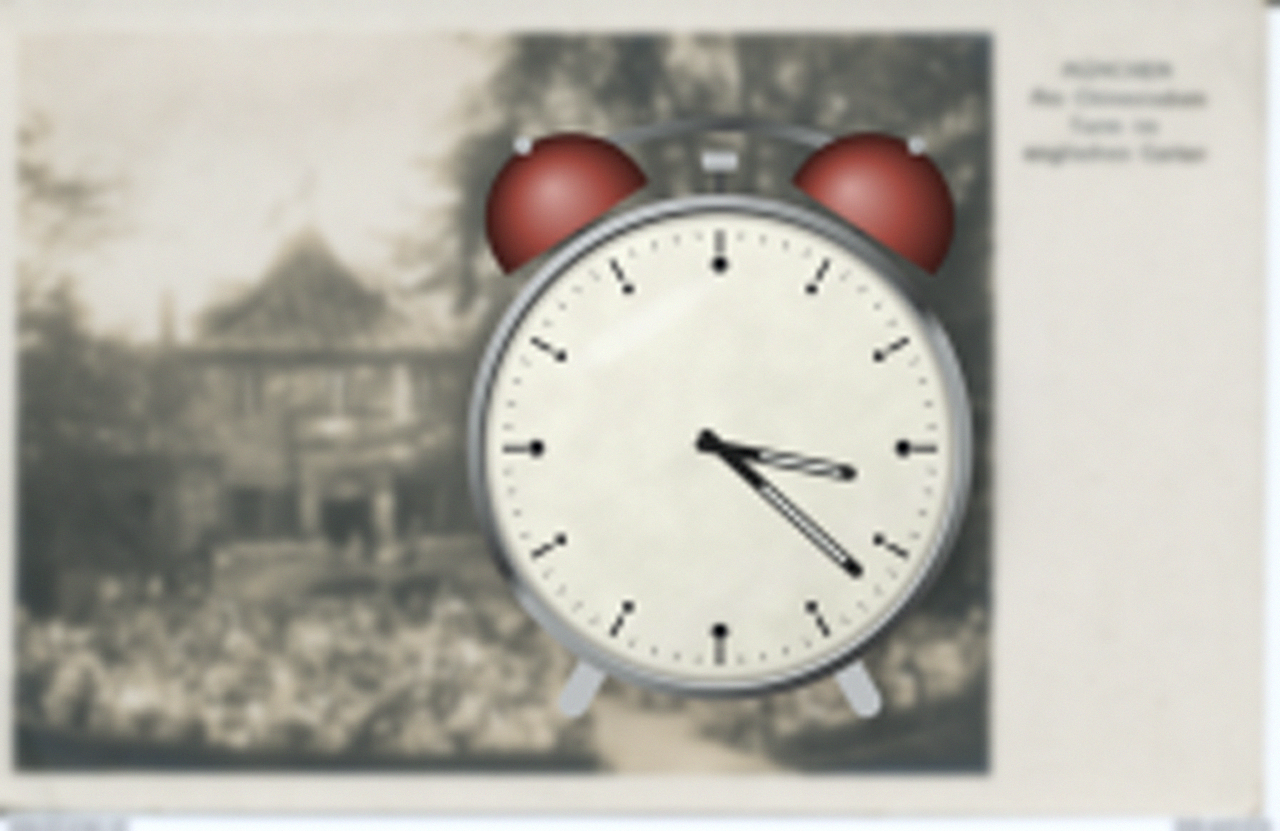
3:22
